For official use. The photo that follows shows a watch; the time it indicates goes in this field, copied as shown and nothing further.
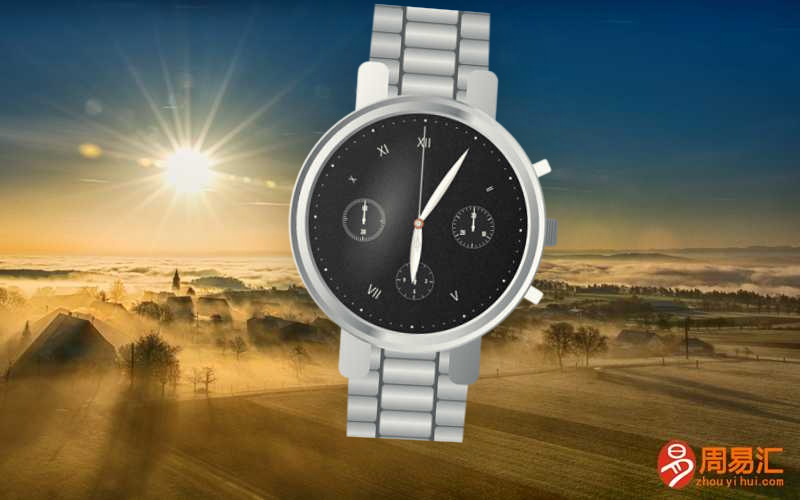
6:05
